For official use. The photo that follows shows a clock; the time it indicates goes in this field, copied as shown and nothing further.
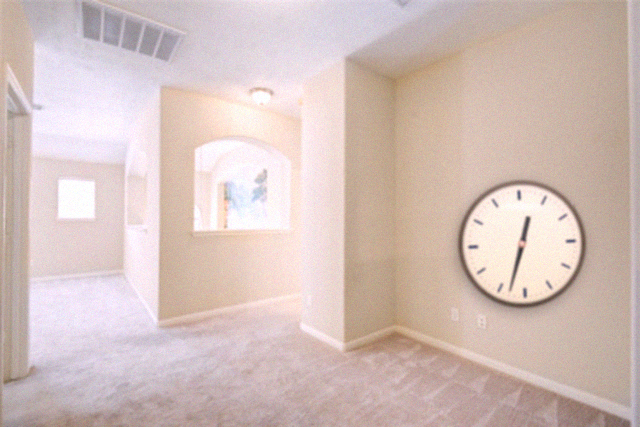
12:33
